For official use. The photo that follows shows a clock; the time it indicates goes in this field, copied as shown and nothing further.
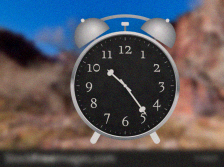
10:24
